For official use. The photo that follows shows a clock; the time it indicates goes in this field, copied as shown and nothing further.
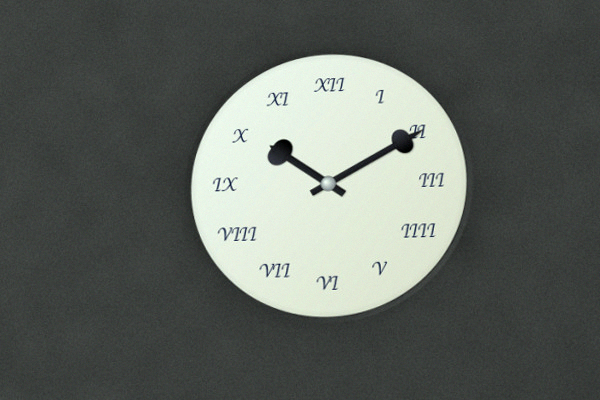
10:10
